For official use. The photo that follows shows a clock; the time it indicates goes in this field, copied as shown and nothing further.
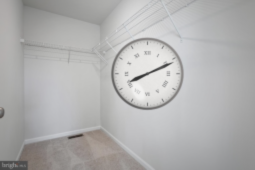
8:11
